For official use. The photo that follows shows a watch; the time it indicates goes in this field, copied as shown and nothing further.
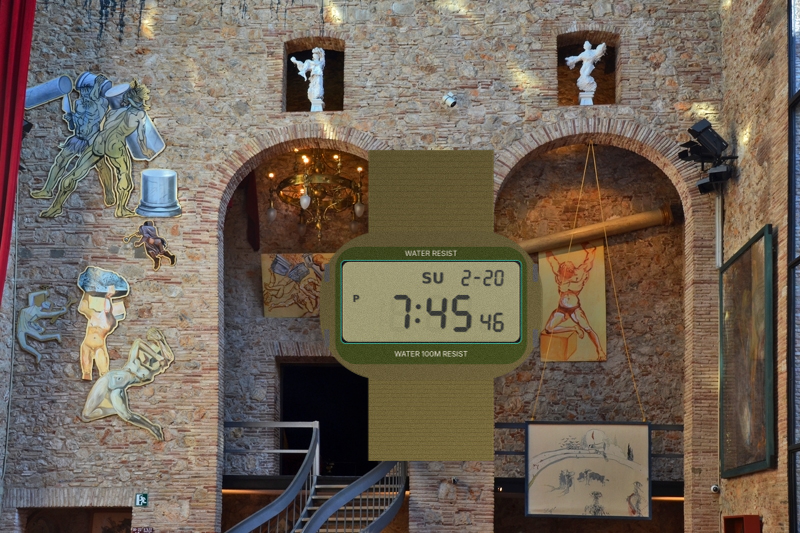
7:45:46
